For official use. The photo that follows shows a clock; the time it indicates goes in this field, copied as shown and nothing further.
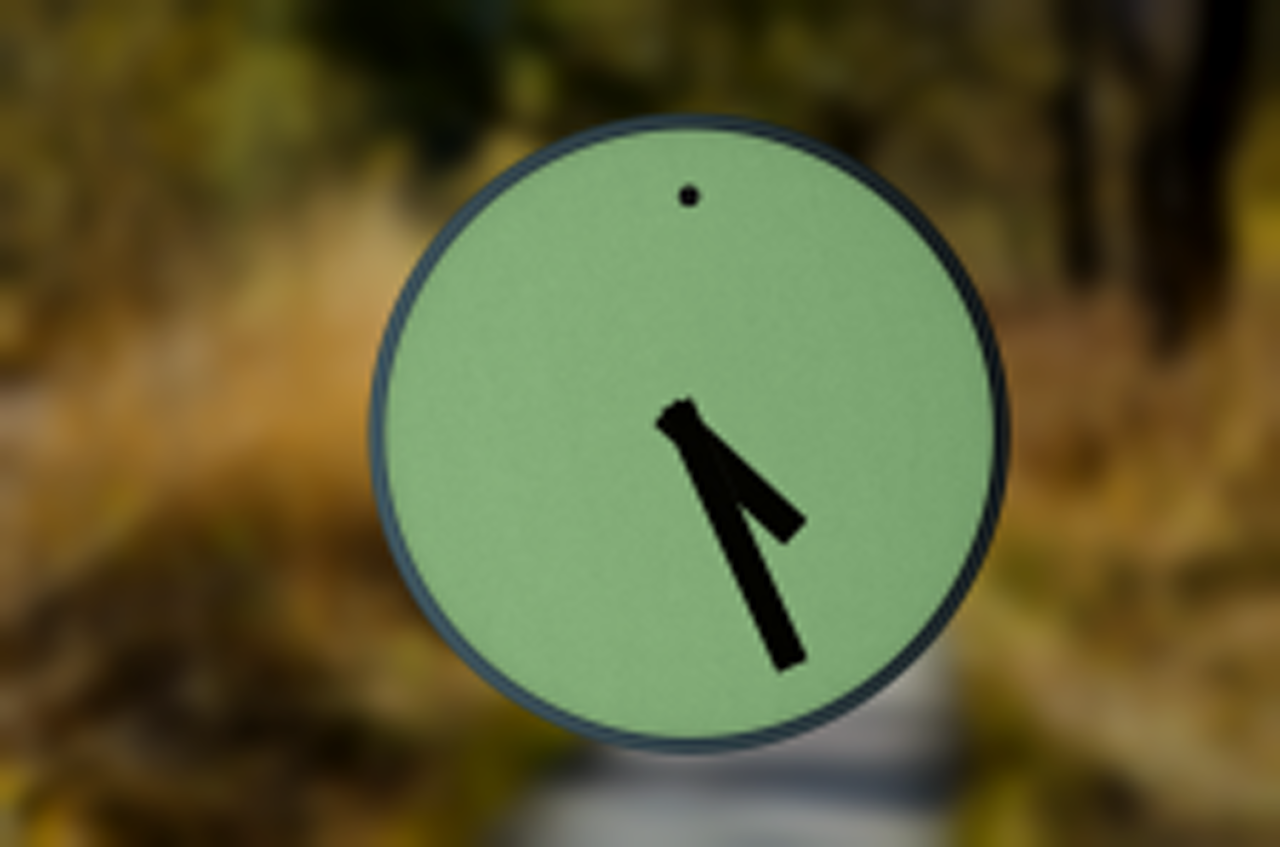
4:26
